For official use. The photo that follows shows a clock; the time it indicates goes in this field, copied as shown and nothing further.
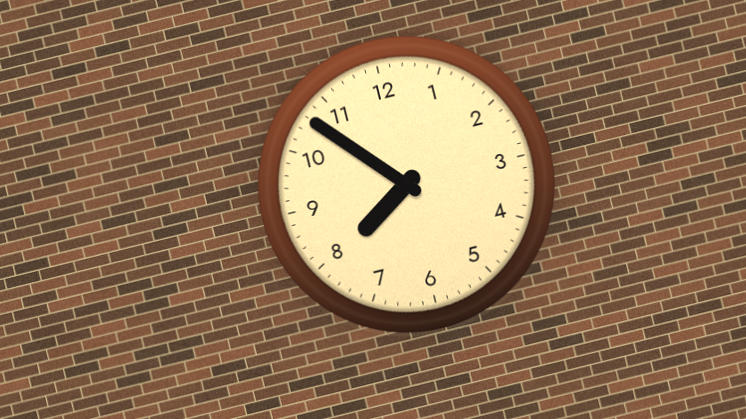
7:53
